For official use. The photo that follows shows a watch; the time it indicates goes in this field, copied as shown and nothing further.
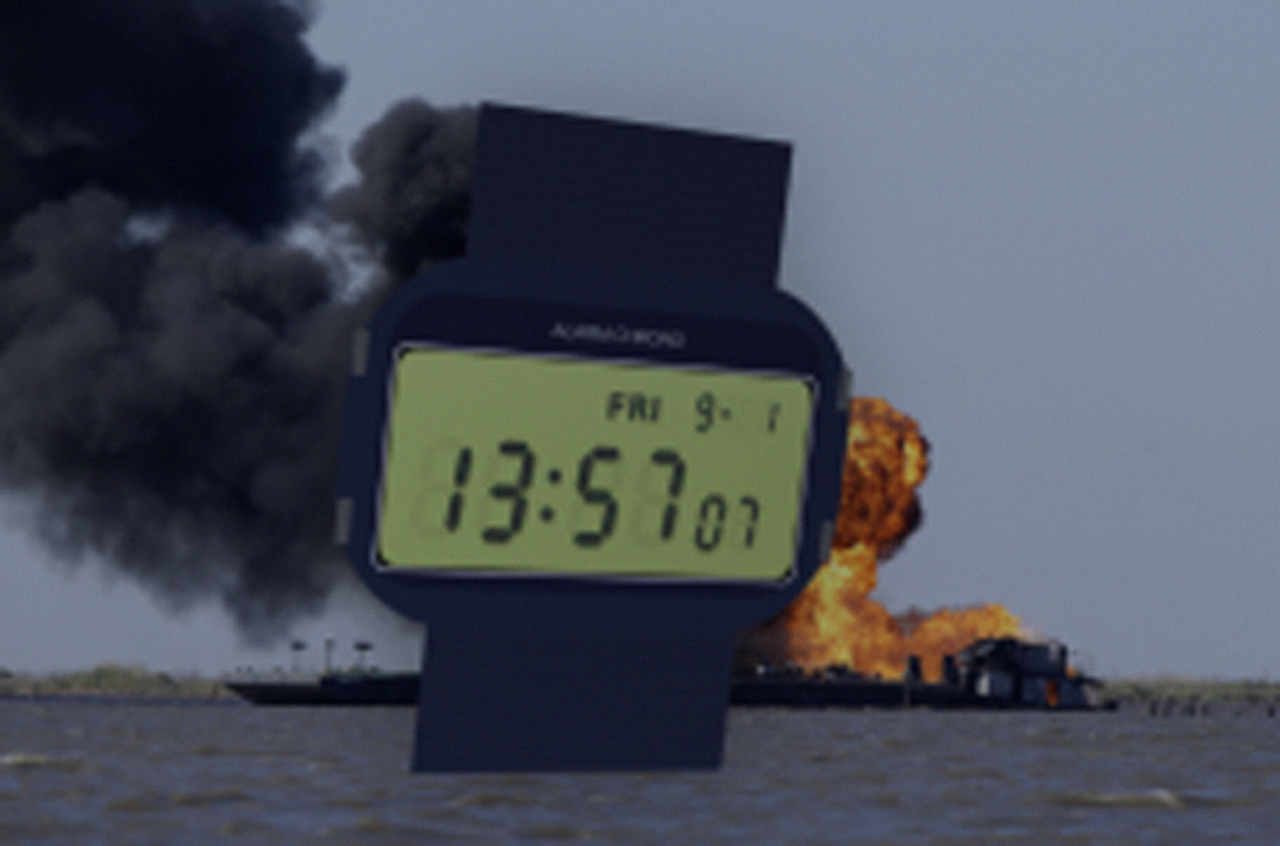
13:57:07
